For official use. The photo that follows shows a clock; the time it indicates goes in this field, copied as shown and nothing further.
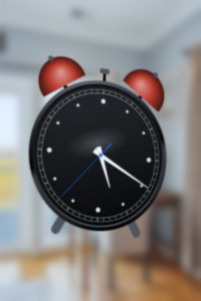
5:19:37
